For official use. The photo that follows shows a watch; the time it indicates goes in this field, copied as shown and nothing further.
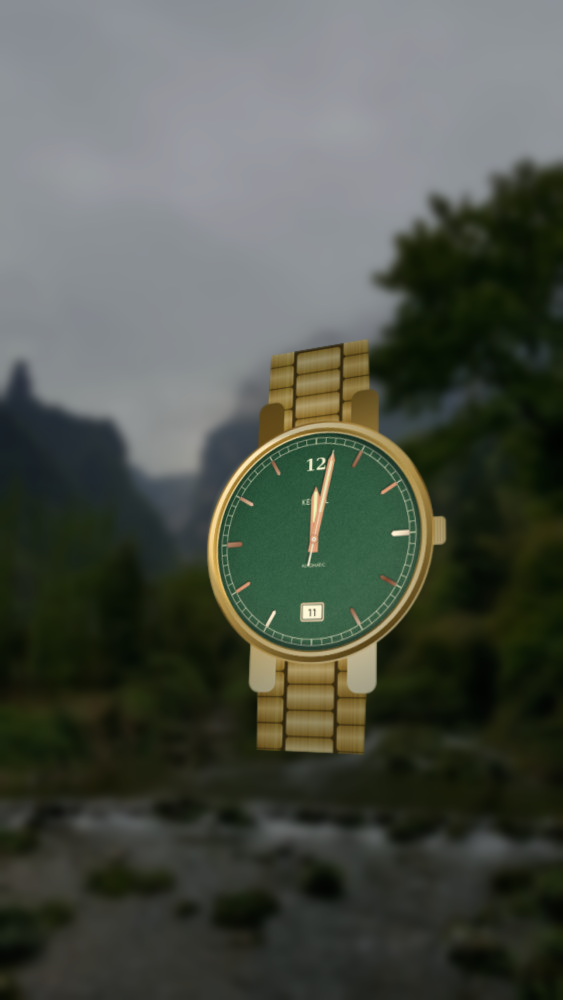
12:02:02
